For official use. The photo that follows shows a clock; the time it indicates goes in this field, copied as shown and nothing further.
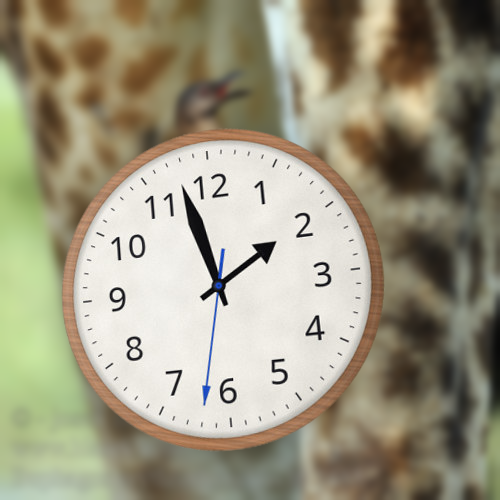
1:57:32
